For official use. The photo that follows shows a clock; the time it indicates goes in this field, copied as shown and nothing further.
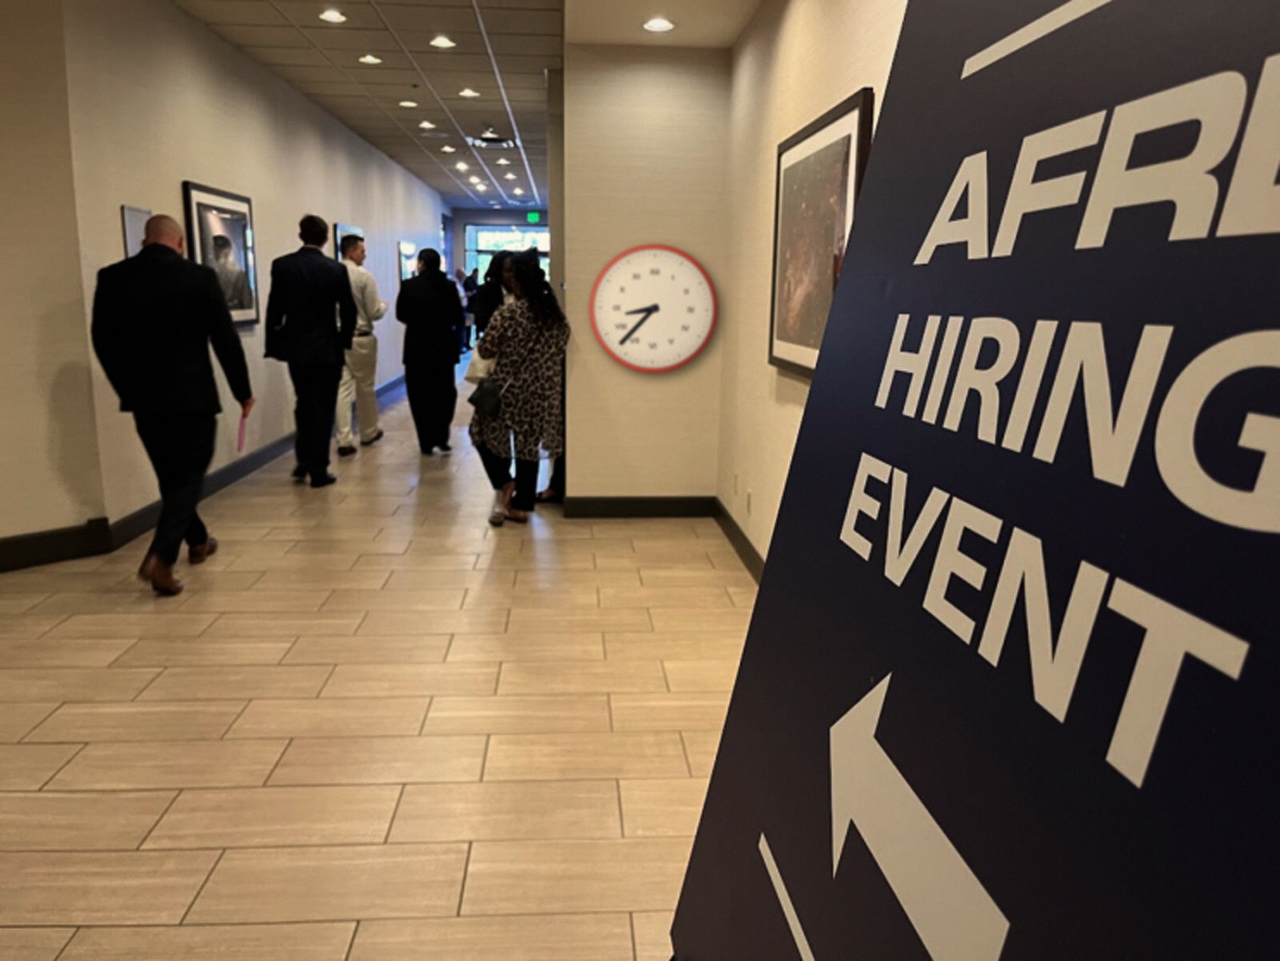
8:37
